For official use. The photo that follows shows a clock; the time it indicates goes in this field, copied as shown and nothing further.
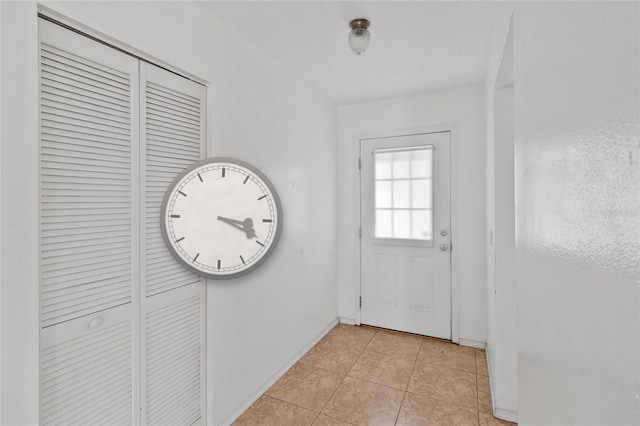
3:19
